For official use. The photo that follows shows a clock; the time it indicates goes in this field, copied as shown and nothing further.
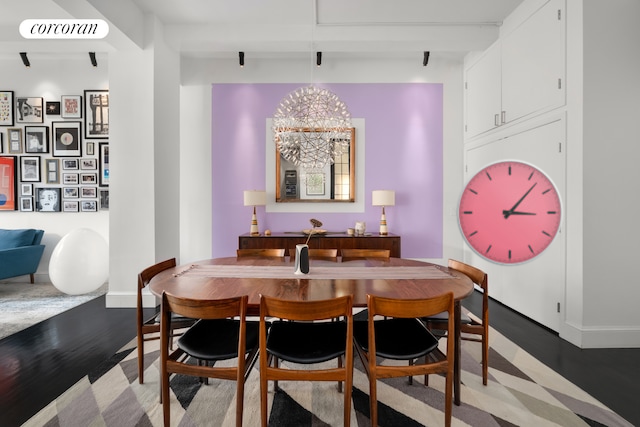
3:07
